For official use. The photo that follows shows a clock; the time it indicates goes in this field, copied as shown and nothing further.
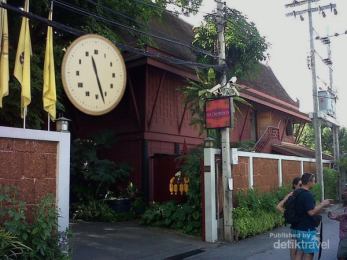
11:27
